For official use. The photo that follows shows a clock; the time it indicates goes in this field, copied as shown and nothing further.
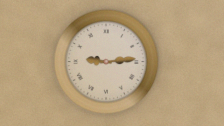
9:14
